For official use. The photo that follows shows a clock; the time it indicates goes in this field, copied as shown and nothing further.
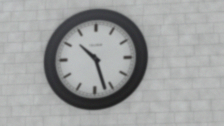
10:27
